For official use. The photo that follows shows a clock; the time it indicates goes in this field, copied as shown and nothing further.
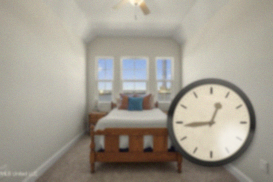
12:44
